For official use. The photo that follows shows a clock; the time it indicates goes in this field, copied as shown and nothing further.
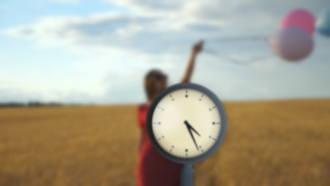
4:26
